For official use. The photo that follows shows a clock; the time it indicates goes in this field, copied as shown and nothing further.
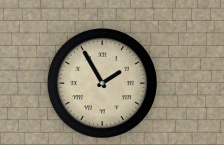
1:55
